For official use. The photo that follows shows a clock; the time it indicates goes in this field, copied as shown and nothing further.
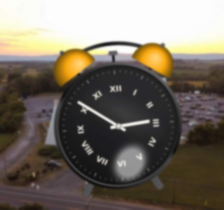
2:51
